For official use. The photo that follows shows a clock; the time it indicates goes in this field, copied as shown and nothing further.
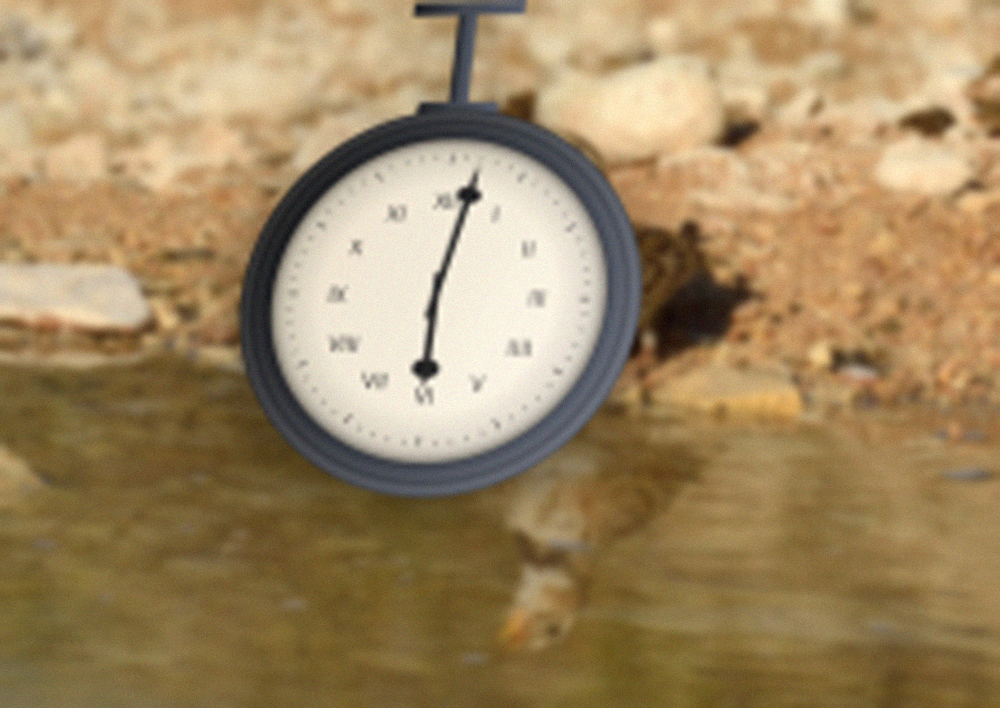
6:02
